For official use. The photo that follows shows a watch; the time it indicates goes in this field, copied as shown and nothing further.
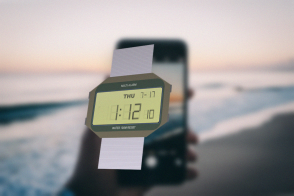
1:12:10
